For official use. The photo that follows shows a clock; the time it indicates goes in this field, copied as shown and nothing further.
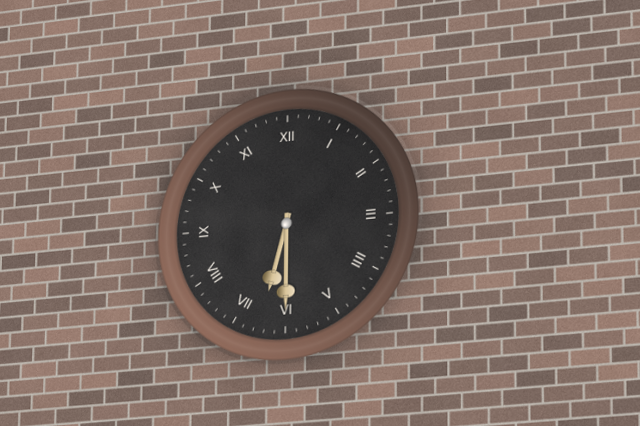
6:30
